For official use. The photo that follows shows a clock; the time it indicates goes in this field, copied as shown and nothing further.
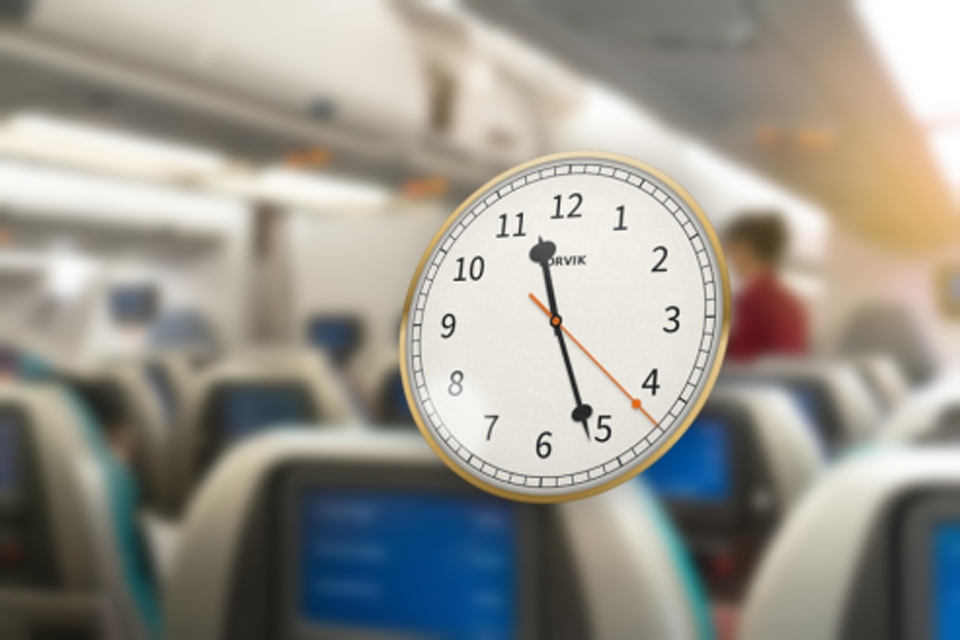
11:26:22
